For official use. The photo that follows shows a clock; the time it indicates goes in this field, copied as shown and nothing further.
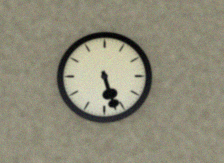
5:27
